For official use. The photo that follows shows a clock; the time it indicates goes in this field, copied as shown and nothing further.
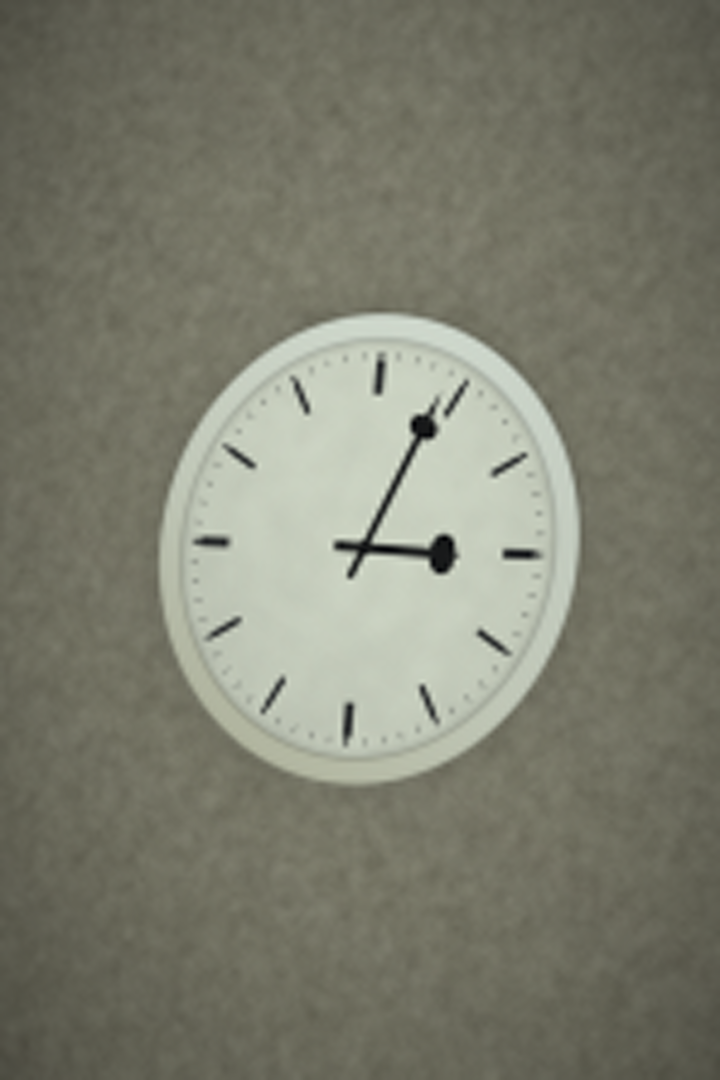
3:04
